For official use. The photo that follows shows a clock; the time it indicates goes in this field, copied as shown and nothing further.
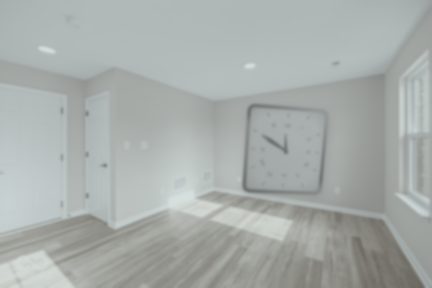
11:50
